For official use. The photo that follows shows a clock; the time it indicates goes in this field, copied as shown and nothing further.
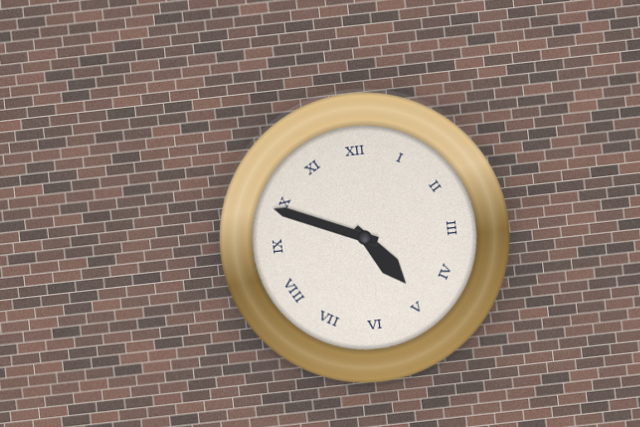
4:49
